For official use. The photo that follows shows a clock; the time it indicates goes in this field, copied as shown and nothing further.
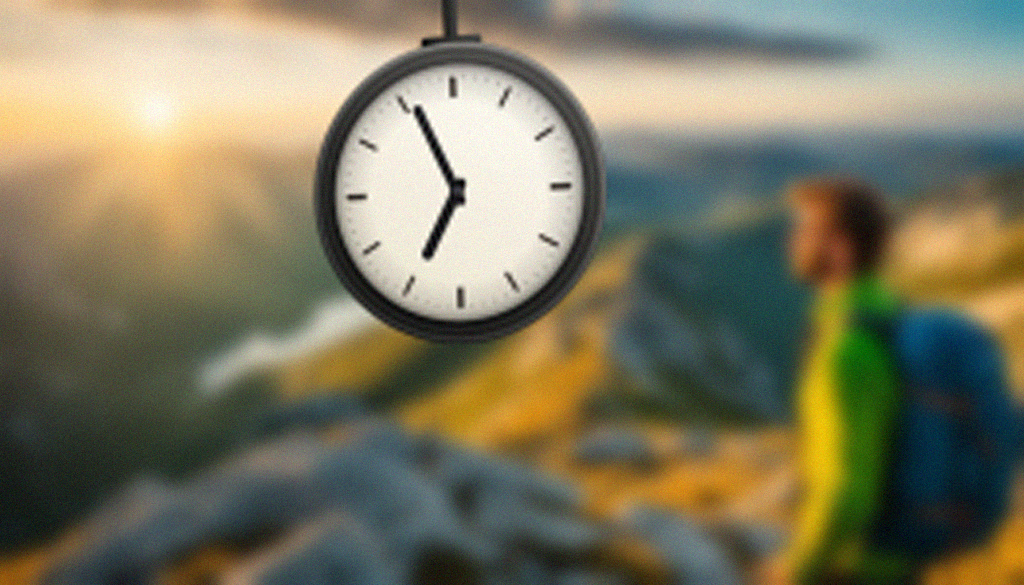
6:56
